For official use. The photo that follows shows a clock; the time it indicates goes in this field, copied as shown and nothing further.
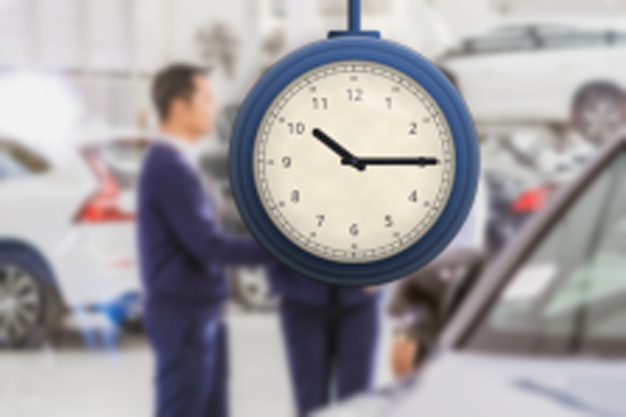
10:15
